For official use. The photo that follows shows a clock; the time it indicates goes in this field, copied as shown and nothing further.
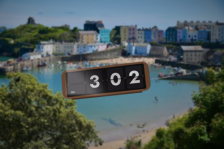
3:02
